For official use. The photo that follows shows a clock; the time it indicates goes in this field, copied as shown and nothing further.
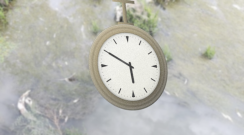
5:50
